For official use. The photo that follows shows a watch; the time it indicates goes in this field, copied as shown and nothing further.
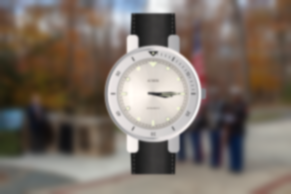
3:15
